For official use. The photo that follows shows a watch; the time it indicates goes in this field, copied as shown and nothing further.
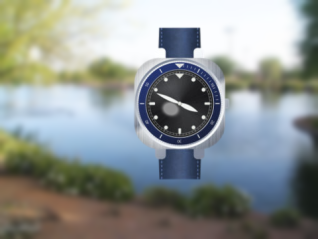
3:49
